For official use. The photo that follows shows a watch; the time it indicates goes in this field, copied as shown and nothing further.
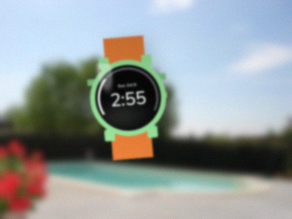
2:55
